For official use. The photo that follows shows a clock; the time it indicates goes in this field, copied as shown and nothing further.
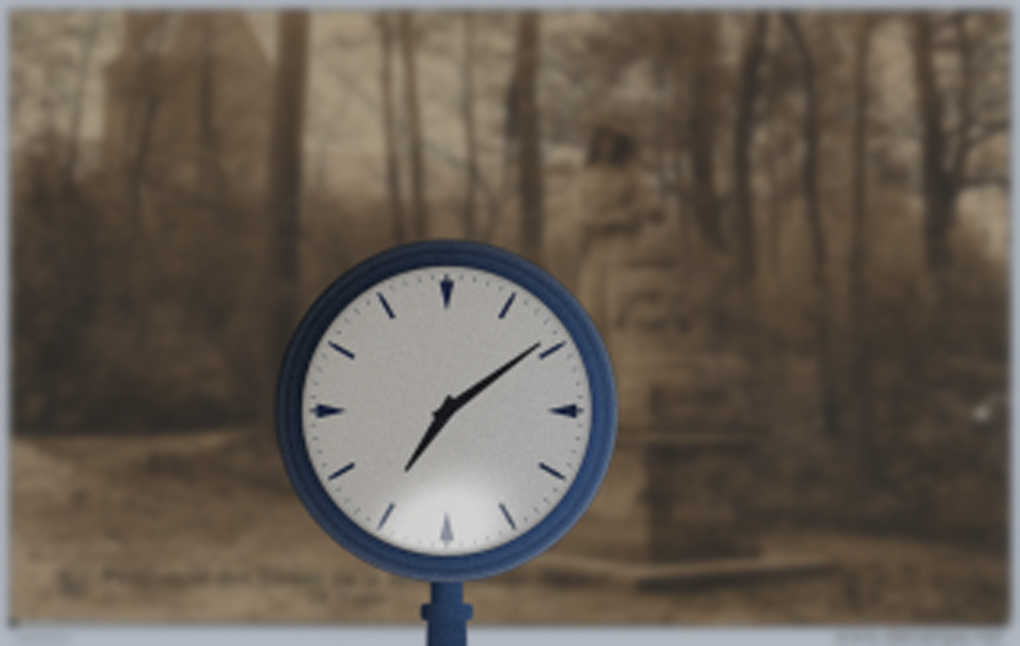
7:09
